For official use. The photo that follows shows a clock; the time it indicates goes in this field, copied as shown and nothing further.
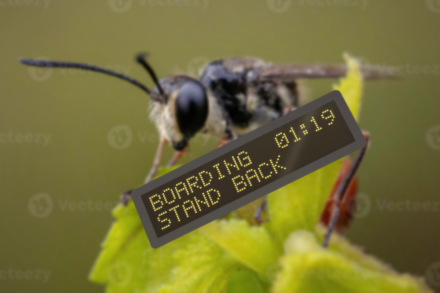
1:19
